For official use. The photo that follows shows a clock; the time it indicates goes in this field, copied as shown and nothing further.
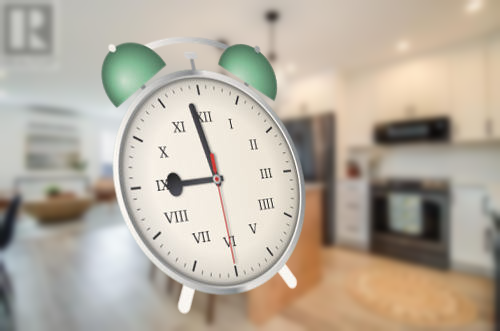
8:58:30
